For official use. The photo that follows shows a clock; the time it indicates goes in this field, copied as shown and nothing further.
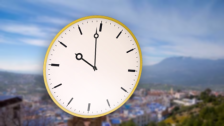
9:59
